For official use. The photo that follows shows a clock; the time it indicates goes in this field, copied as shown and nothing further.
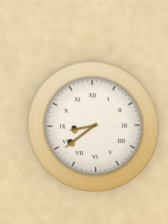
8:39
